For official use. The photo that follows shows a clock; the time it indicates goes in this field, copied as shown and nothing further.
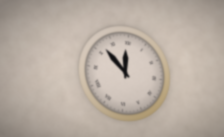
11:52
